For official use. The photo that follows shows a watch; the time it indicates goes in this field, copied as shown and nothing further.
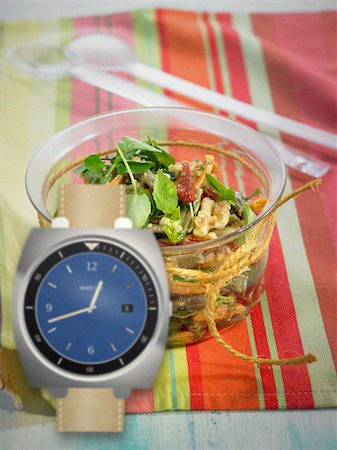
12:42
